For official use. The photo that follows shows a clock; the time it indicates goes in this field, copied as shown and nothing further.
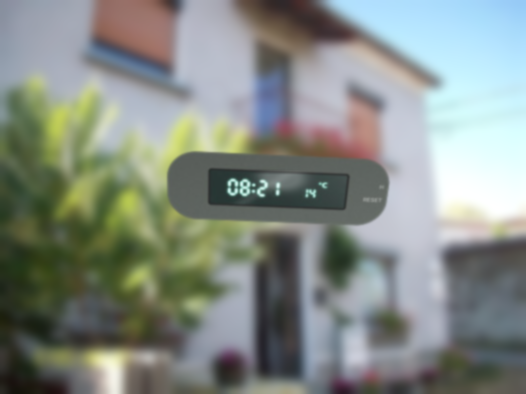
8:21
